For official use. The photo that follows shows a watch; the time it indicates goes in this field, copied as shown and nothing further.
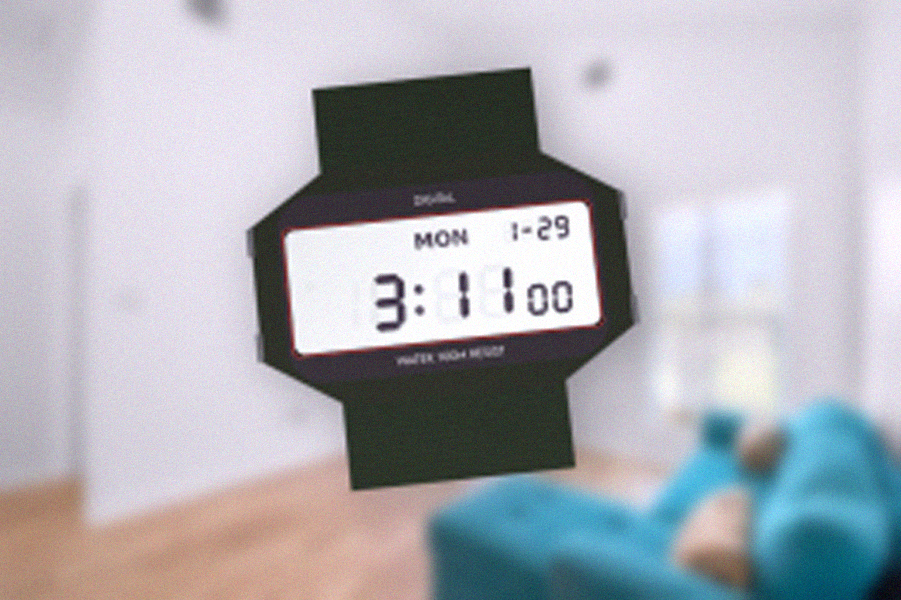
3:11:00
